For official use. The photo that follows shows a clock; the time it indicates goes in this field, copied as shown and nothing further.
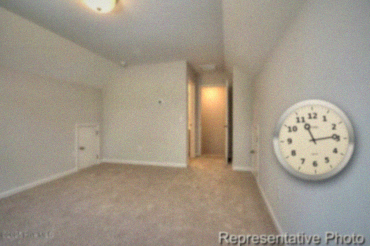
11:14
